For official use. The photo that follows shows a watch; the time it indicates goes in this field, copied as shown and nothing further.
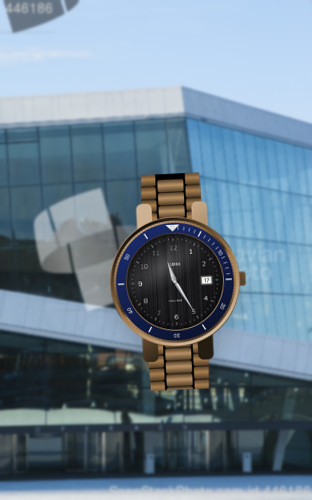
11:25
